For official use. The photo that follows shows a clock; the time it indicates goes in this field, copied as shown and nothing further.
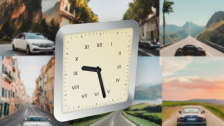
9:27
